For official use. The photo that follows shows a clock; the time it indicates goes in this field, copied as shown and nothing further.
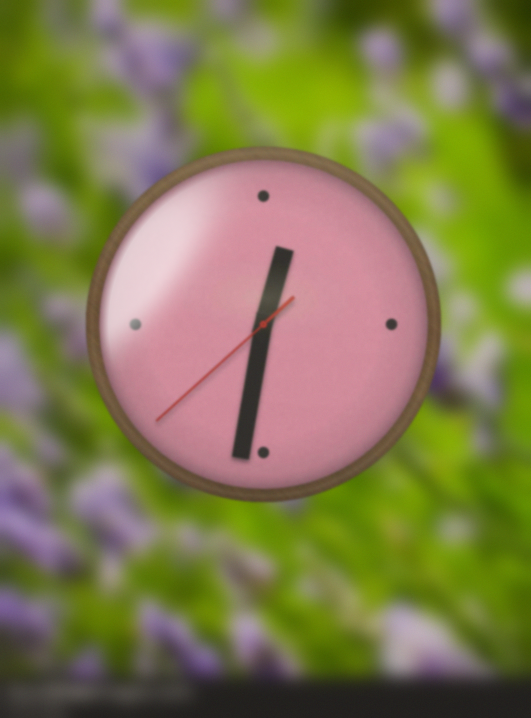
12:31:38
